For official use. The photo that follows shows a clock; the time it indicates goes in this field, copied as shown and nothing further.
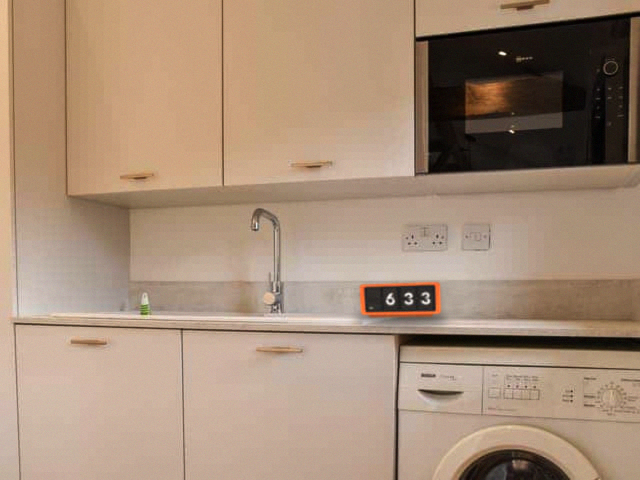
6:33
